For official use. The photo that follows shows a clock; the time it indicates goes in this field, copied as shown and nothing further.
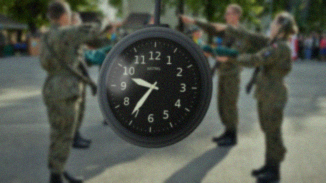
9:36
